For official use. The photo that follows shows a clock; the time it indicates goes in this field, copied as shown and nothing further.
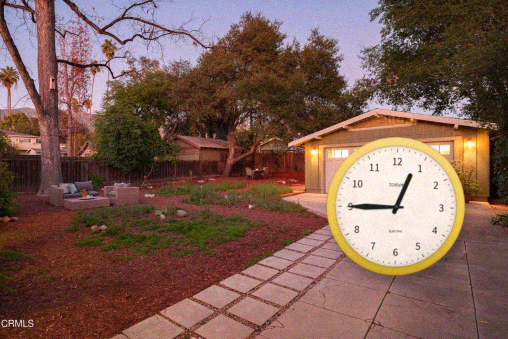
12:45
